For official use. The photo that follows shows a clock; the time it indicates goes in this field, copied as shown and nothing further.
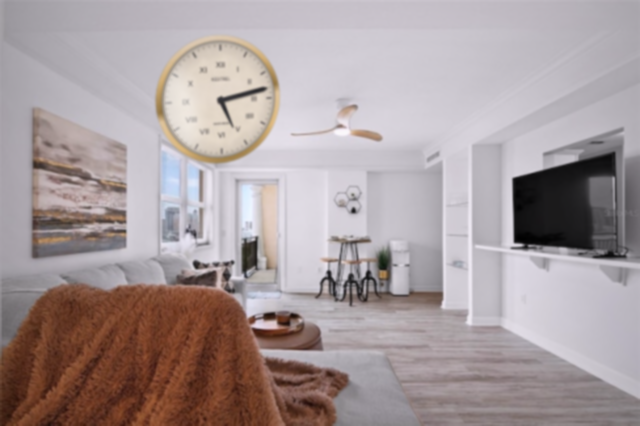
5:13
